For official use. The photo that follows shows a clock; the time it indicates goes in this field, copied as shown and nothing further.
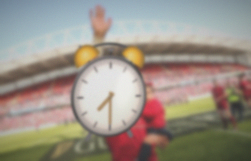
7:30
